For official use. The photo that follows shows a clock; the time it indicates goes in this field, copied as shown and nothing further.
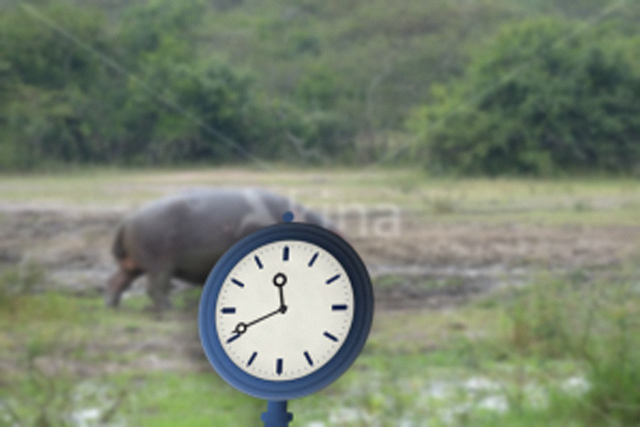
11:41
